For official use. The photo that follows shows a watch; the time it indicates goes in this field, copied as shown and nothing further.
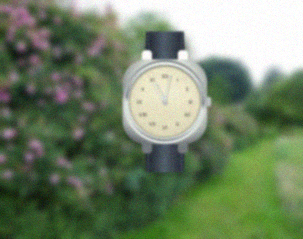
11:02
